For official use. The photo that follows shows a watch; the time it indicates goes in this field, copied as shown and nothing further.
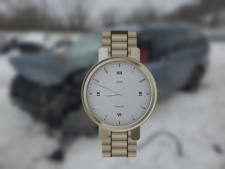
8:49
